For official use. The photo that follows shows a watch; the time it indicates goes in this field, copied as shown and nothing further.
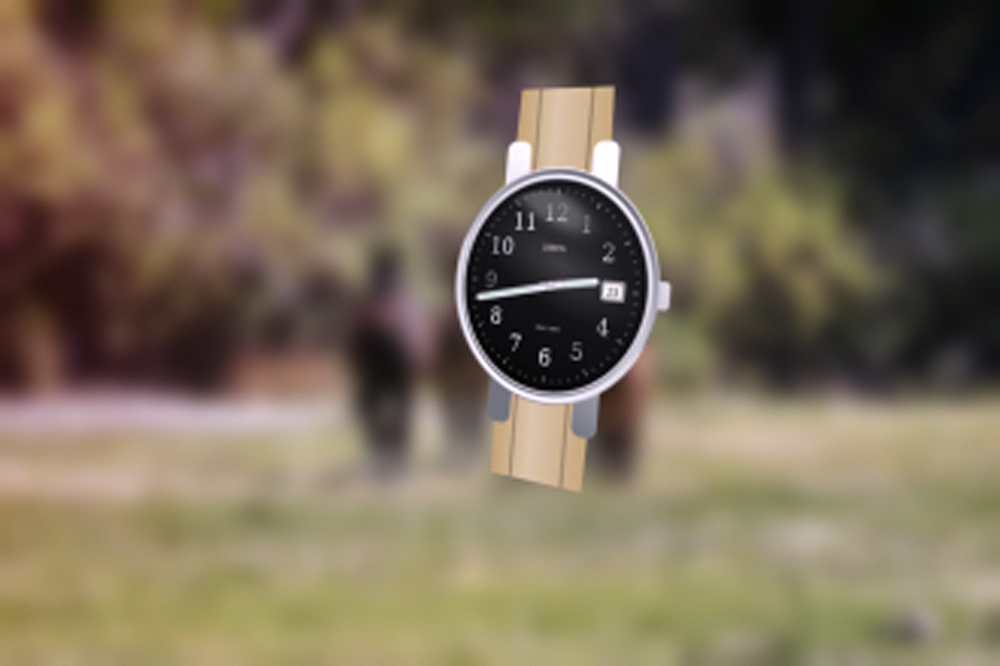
2:43
